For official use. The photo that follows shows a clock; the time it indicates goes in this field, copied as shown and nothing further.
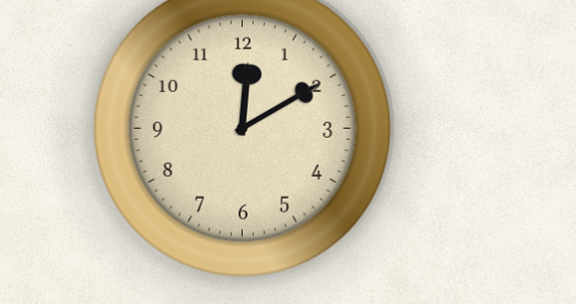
12:10
